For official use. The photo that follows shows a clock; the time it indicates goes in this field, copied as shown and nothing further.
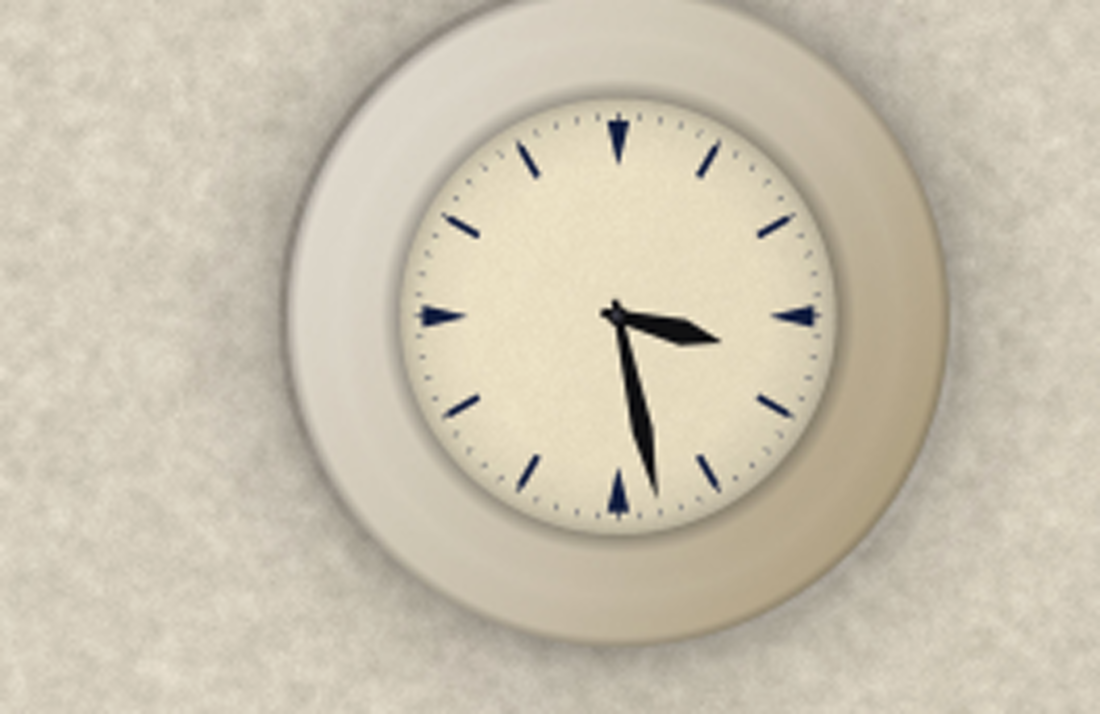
3:28
